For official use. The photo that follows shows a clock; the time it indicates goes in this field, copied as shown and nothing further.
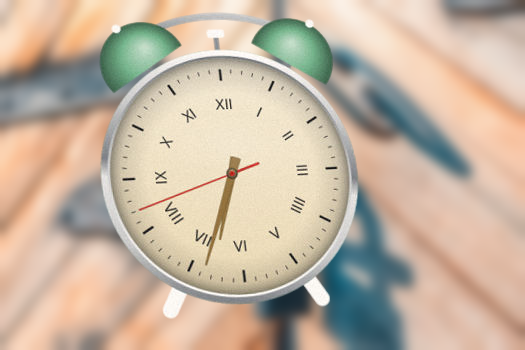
6:33:42
